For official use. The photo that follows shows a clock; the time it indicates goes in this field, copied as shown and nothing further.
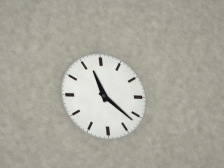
11:22
